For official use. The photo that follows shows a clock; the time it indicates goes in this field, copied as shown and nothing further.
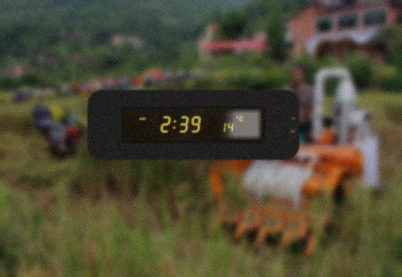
2:39
